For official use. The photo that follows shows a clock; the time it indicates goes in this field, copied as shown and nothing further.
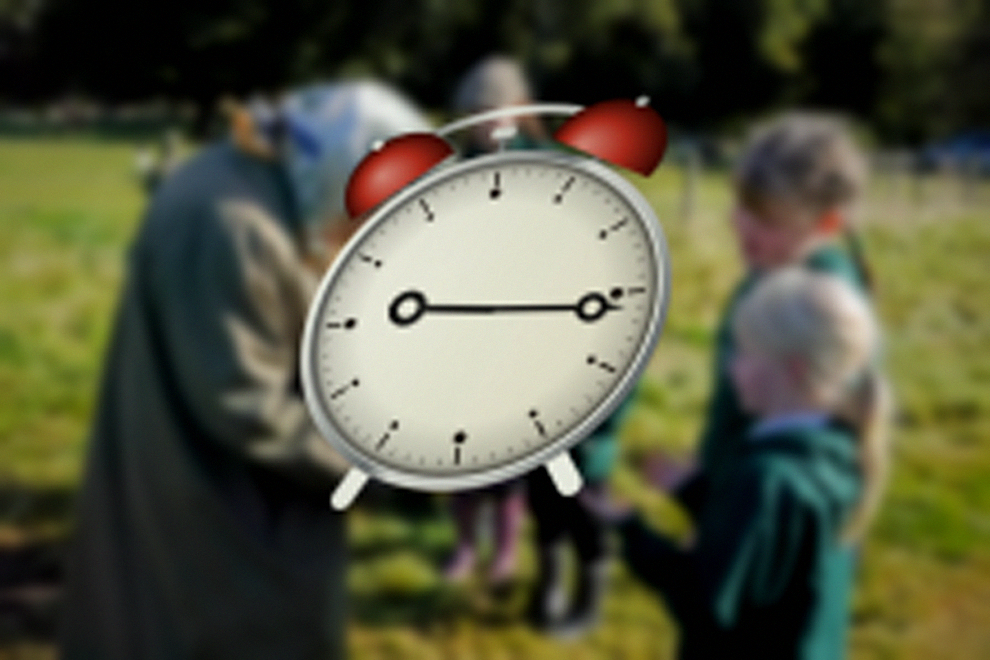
9:16
